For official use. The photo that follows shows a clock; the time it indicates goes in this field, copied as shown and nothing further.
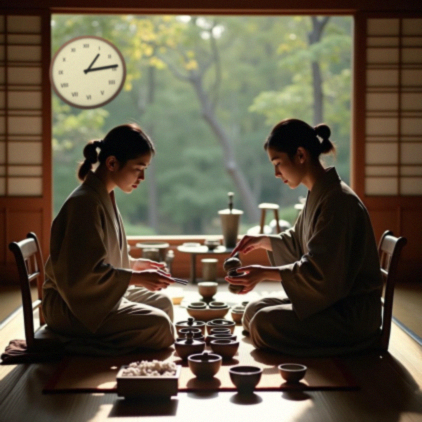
1:14
